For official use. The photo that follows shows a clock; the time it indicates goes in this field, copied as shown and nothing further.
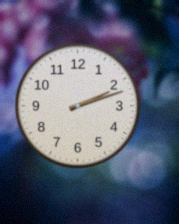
2:12
